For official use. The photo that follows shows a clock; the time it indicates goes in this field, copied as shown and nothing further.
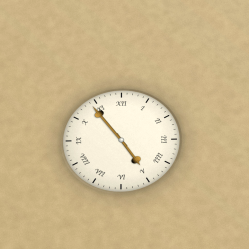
4:54
